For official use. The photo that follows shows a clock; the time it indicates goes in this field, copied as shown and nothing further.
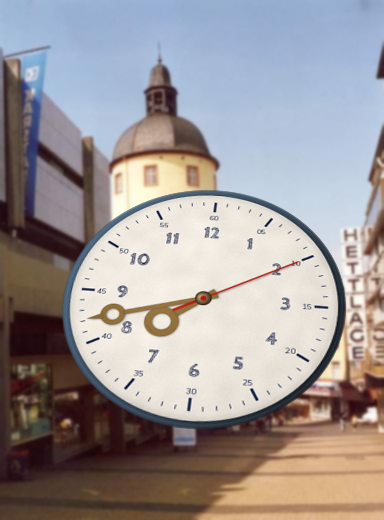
7:42:10
